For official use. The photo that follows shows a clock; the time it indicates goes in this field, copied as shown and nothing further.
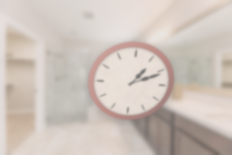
1:11
